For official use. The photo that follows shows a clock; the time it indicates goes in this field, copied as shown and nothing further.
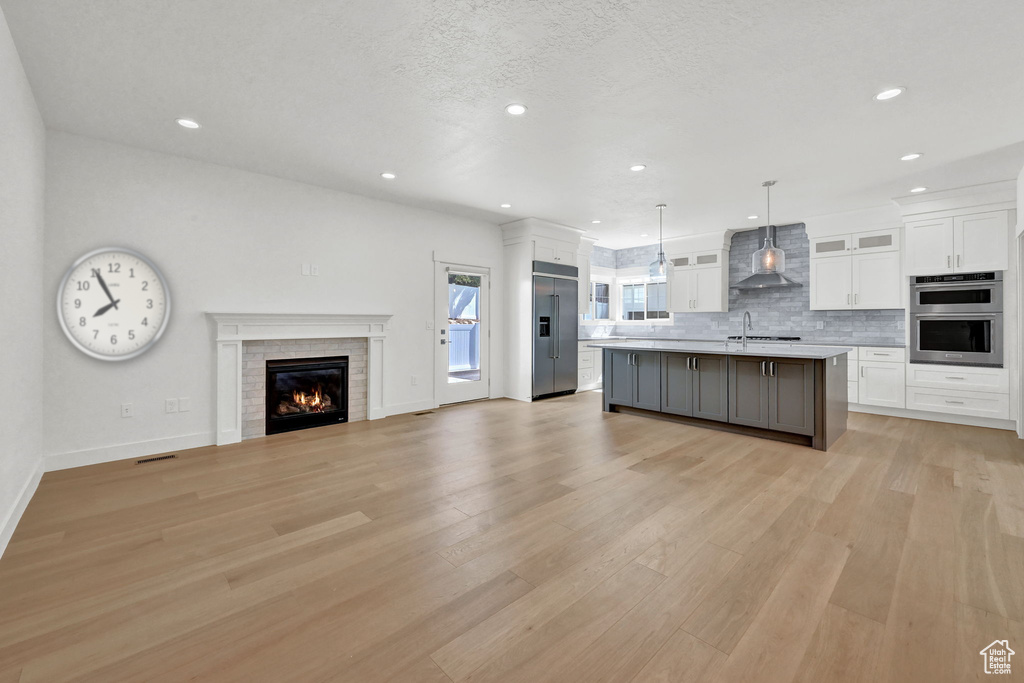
7:55
